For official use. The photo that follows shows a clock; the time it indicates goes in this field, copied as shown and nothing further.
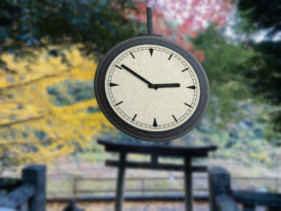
2:51
